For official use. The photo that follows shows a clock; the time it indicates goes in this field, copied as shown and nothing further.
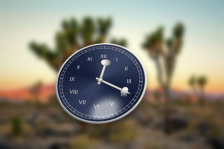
12:19
